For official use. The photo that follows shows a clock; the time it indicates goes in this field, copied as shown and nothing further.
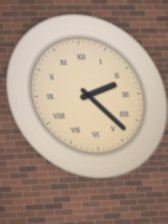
2:23
